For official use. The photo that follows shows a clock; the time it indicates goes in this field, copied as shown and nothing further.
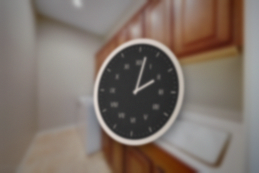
2:02
